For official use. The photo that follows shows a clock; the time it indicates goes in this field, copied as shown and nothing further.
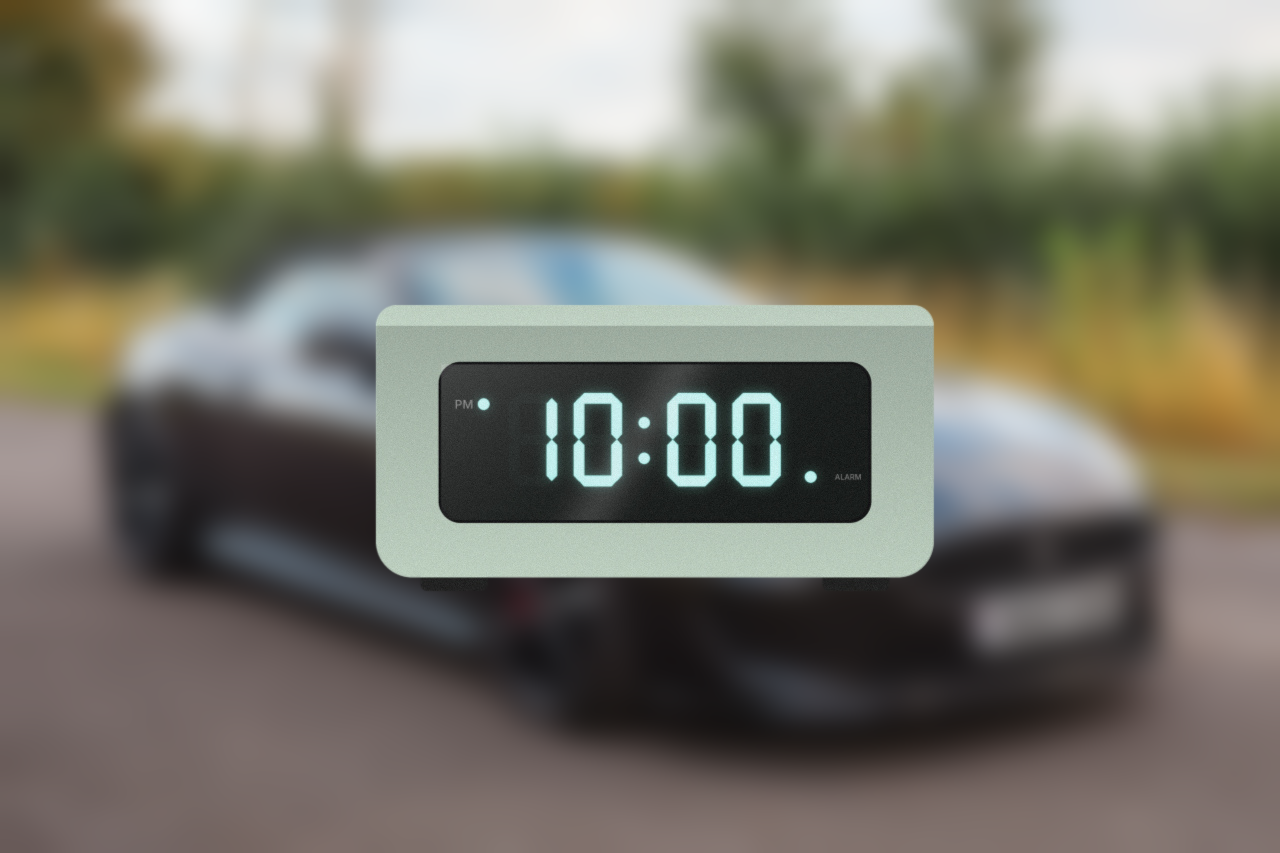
10:00
